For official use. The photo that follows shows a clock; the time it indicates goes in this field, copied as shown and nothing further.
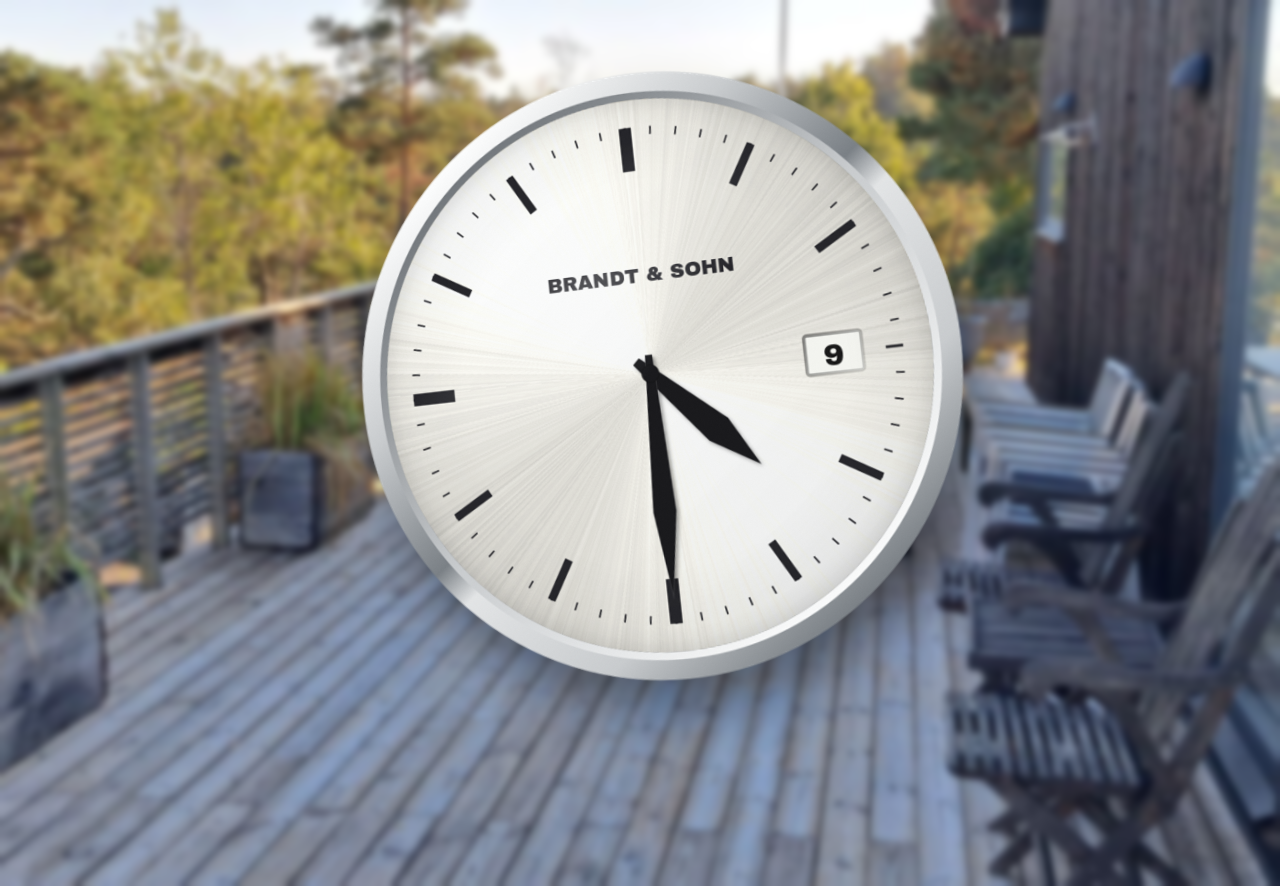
4:30
